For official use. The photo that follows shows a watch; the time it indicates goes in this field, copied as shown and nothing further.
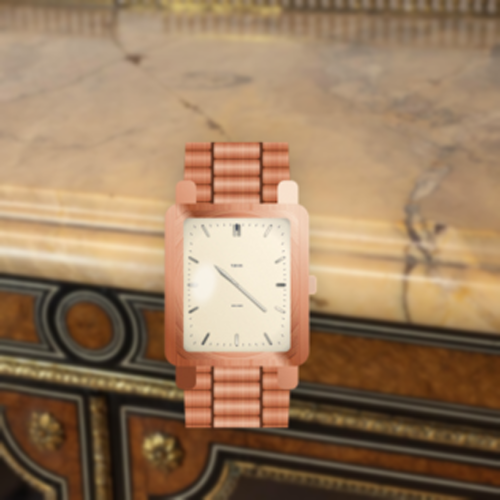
10:22
